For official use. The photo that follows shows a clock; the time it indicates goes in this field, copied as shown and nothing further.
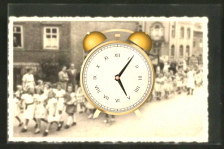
5:06
